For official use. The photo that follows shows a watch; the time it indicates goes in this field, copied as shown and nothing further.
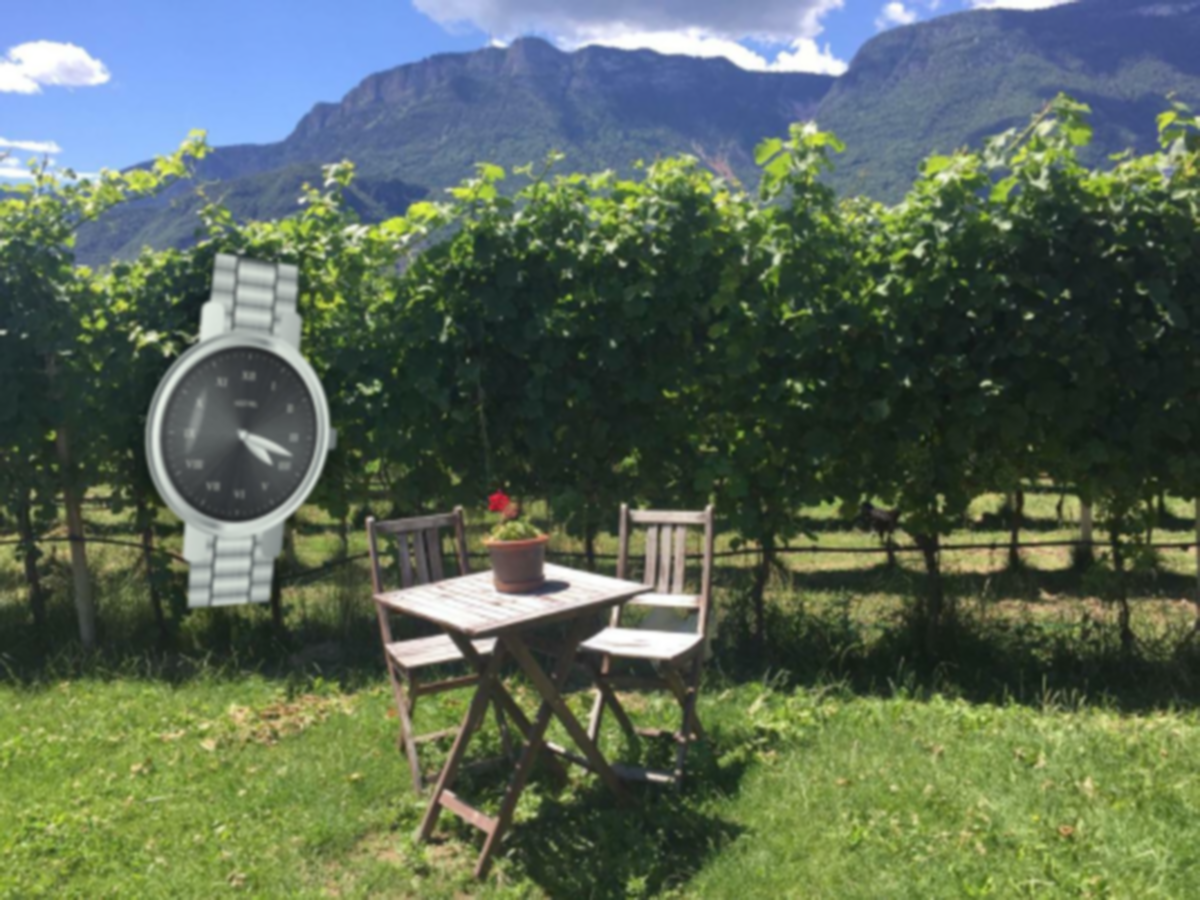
4:18
